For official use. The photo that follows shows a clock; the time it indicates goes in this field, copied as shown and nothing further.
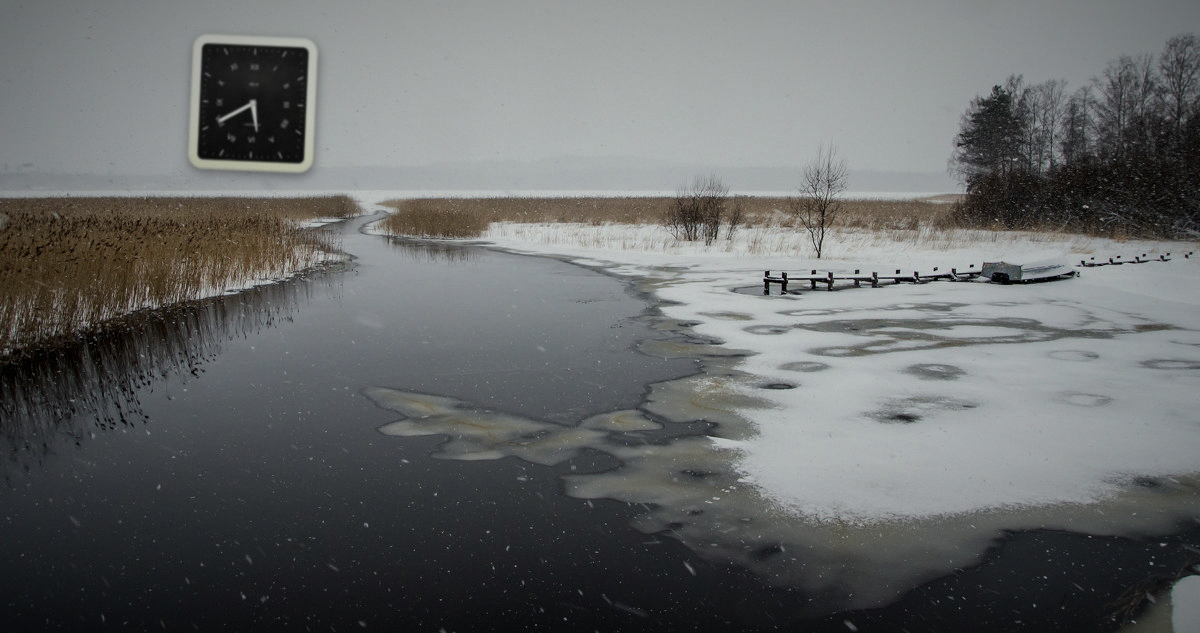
5:40
